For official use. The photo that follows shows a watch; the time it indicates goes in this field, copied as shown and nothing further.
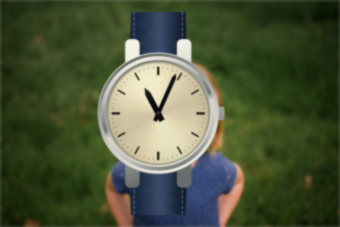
11:04
